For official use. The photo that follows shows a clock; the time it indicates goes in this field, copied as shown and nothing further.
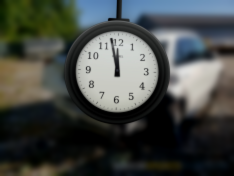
11:58
